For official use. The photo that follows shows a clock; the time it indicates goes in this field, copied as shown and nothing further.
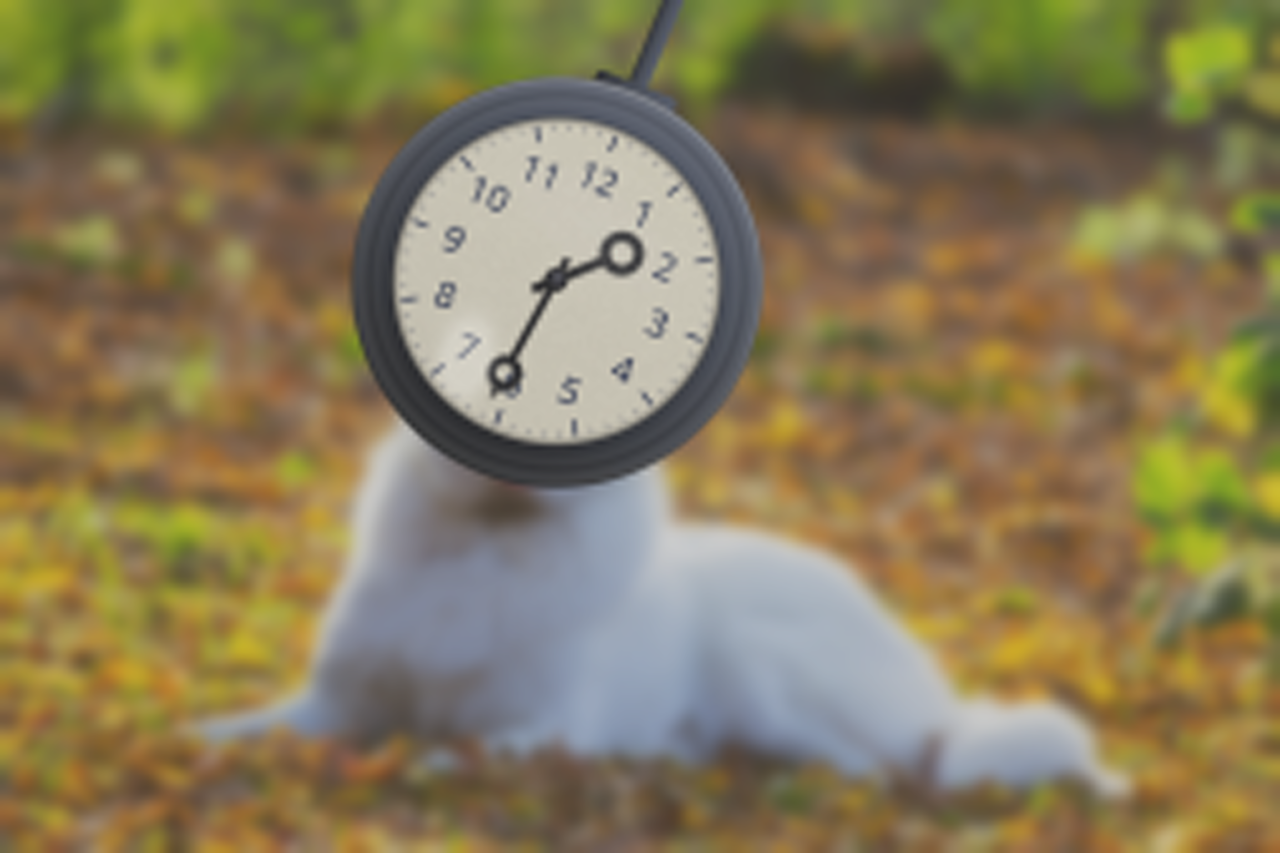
1:31
